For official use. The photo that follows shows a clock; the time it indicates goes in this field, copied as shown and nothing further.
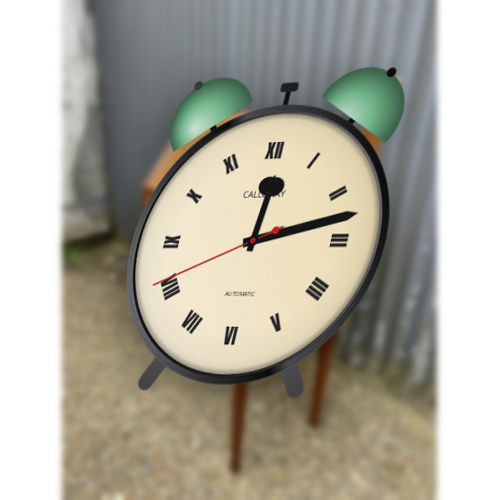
12:12:41
